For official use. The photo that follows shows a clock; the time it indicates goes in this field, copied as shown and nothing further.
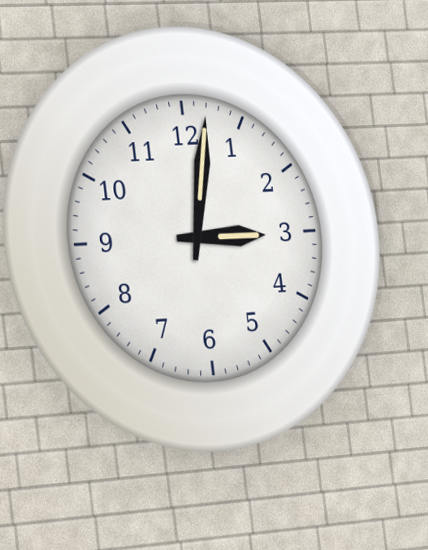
3:02
